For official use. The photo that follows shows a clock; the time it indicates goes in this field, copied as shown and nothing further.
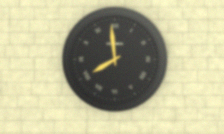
7:59
